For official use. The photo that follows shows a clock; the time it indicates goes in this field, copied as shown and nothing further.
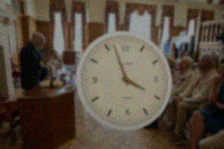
3:57
